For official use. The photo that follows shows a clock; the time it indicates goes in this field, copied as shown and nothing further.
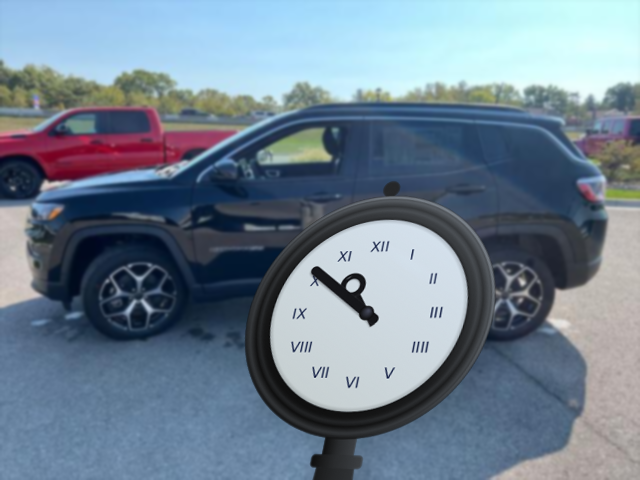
10:51
